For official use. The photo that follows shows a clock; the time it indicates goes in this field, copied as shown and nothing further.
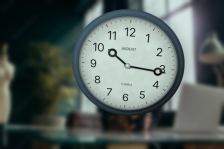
10:16
